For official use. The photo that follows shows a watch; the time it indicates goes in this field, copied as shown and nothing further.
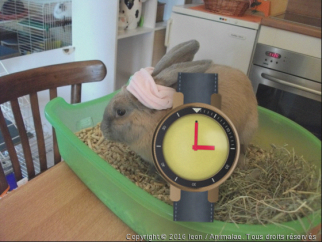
3:00
